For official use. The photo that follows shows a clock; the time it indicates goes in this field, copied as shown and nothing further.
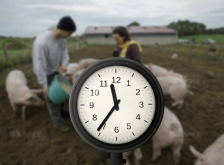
11:36
